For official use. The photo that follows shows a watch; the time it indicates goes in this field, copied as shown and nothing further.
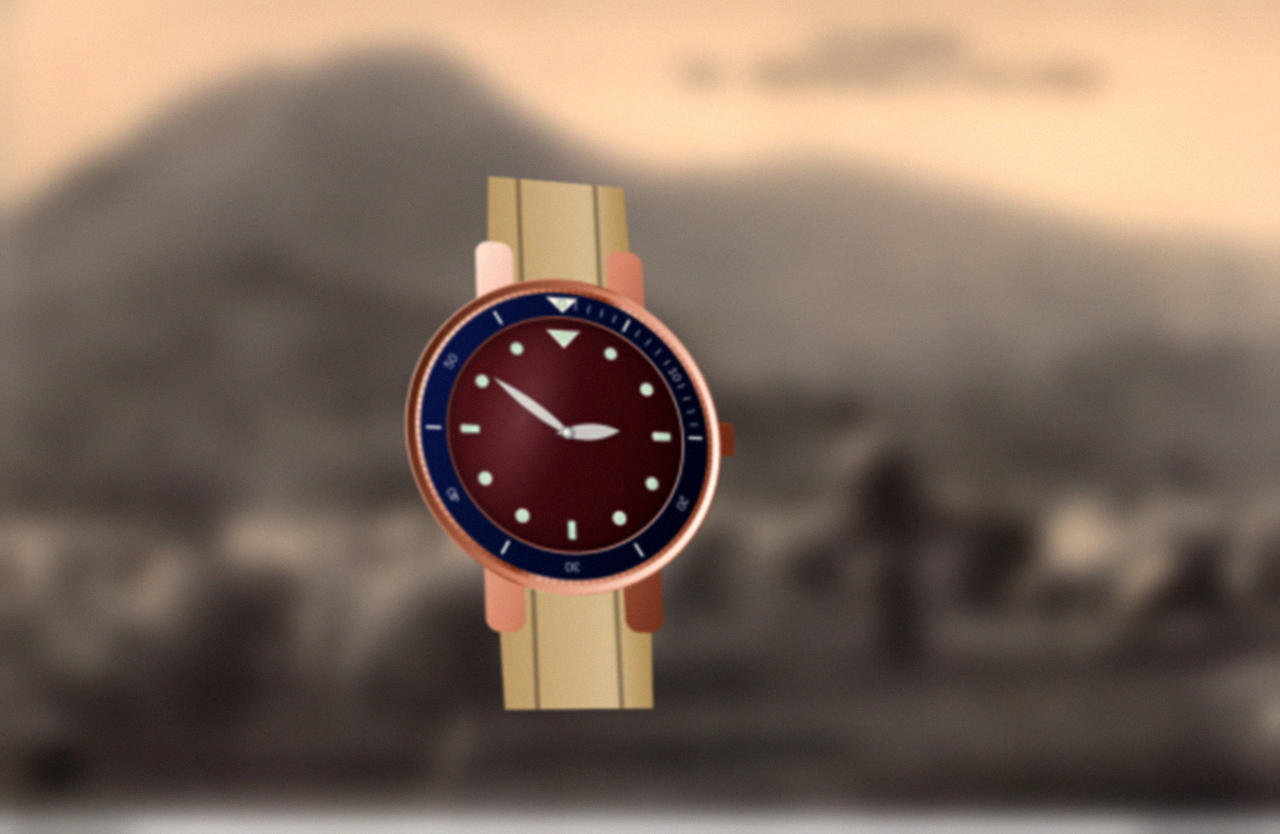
2:51
